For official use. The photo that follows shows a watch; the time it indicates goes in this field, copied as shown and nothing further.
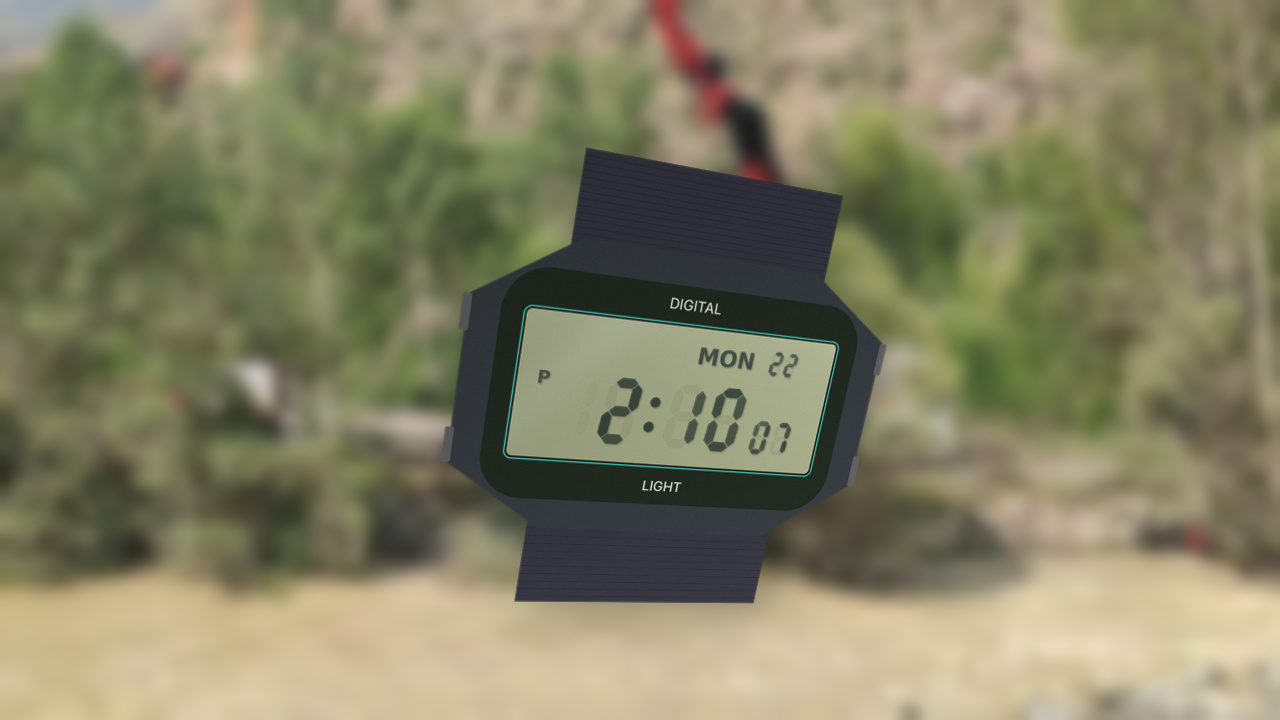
2:10:07
